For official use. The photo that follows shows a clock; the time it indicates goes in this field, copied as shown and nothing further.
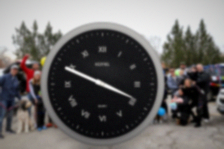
3:49
